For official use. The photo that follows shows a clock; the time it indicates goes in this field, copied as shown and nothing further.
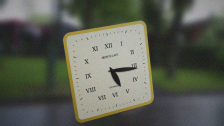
5:16
